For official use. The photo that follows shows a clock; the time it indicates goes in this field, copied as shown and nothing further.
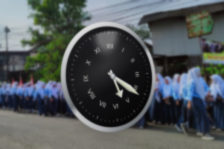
5:21
